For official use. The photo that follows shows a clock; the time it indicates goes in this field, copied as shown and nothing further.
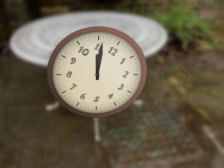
10:56
